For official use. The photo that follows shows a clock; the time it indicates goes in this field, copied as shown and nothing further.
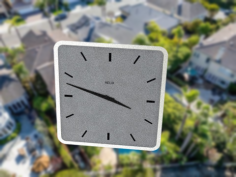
3:48
